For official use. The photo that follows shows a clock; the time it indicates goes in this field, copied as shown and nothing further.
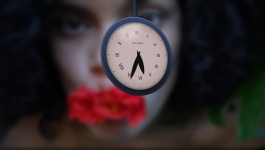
5:34
